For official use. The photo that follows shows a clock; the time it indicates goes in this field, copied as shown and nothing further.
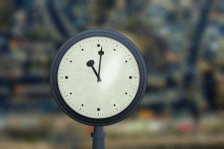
11:01
